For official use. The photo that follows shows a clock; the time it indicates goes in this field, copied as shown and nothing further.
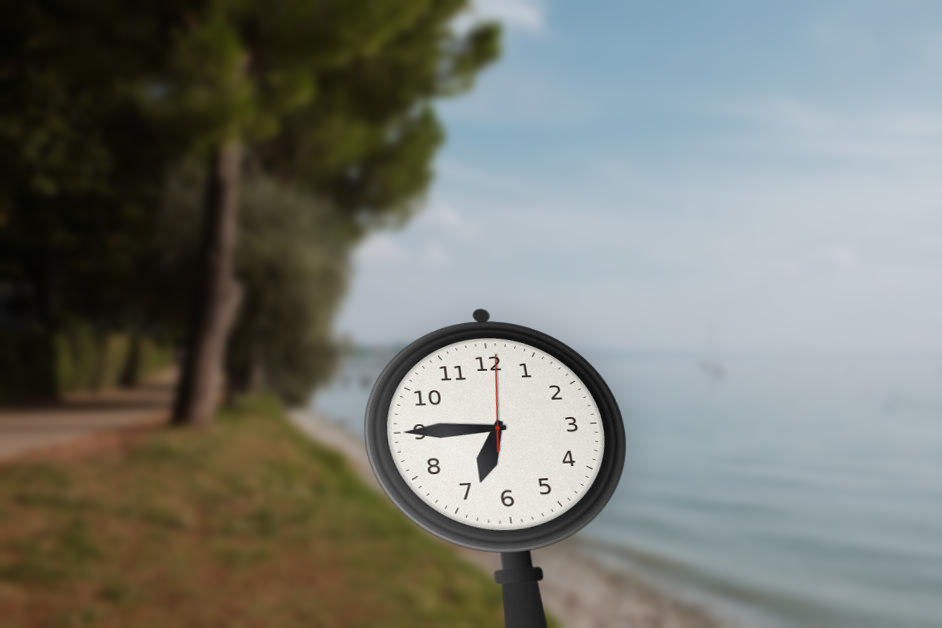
6:45:01
